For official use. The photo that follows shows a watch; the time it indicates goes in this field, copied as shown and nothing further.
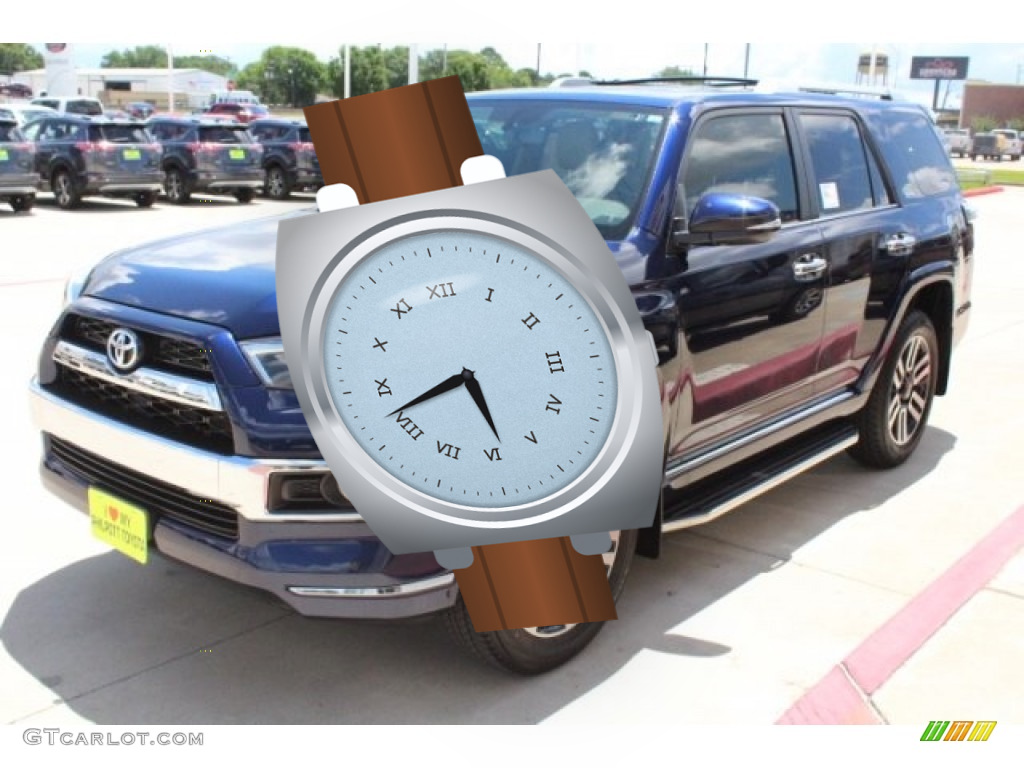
5:42
